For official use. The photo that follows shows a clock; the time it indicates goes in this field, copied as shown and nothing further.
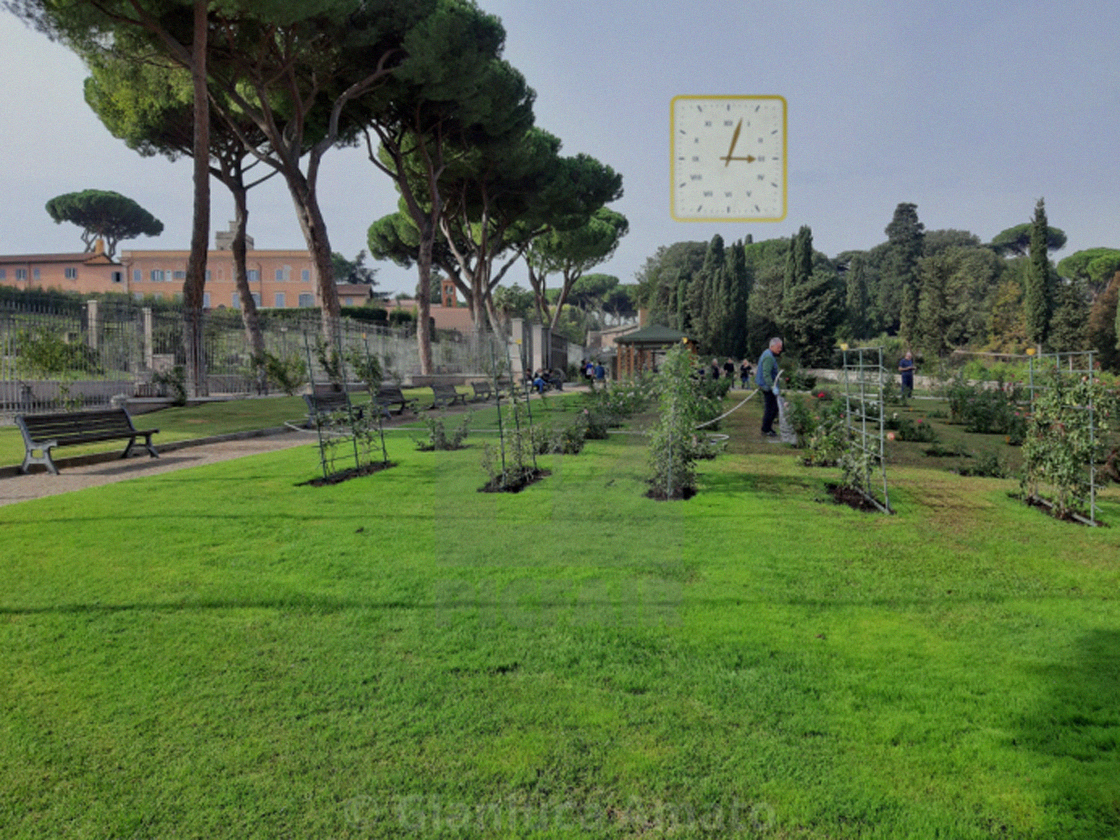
3:03
